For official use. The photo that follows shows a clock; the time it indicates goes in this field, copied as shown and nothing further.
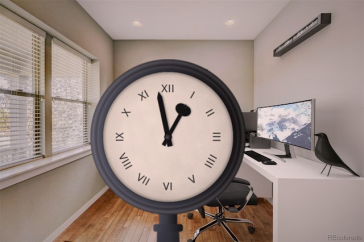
12:58
